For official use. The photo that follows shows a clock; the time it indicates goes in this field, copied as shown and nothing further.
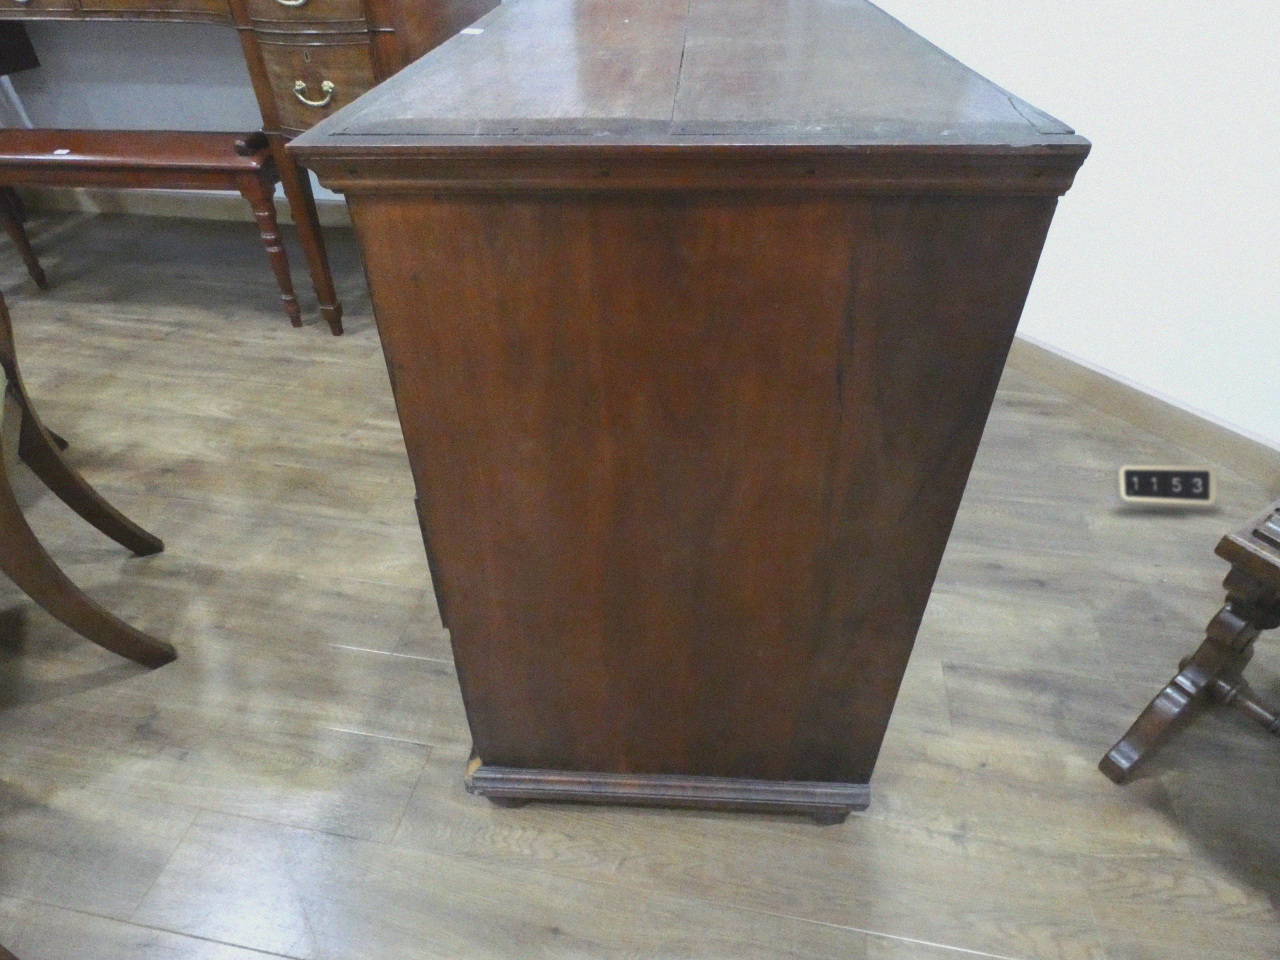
11:53
